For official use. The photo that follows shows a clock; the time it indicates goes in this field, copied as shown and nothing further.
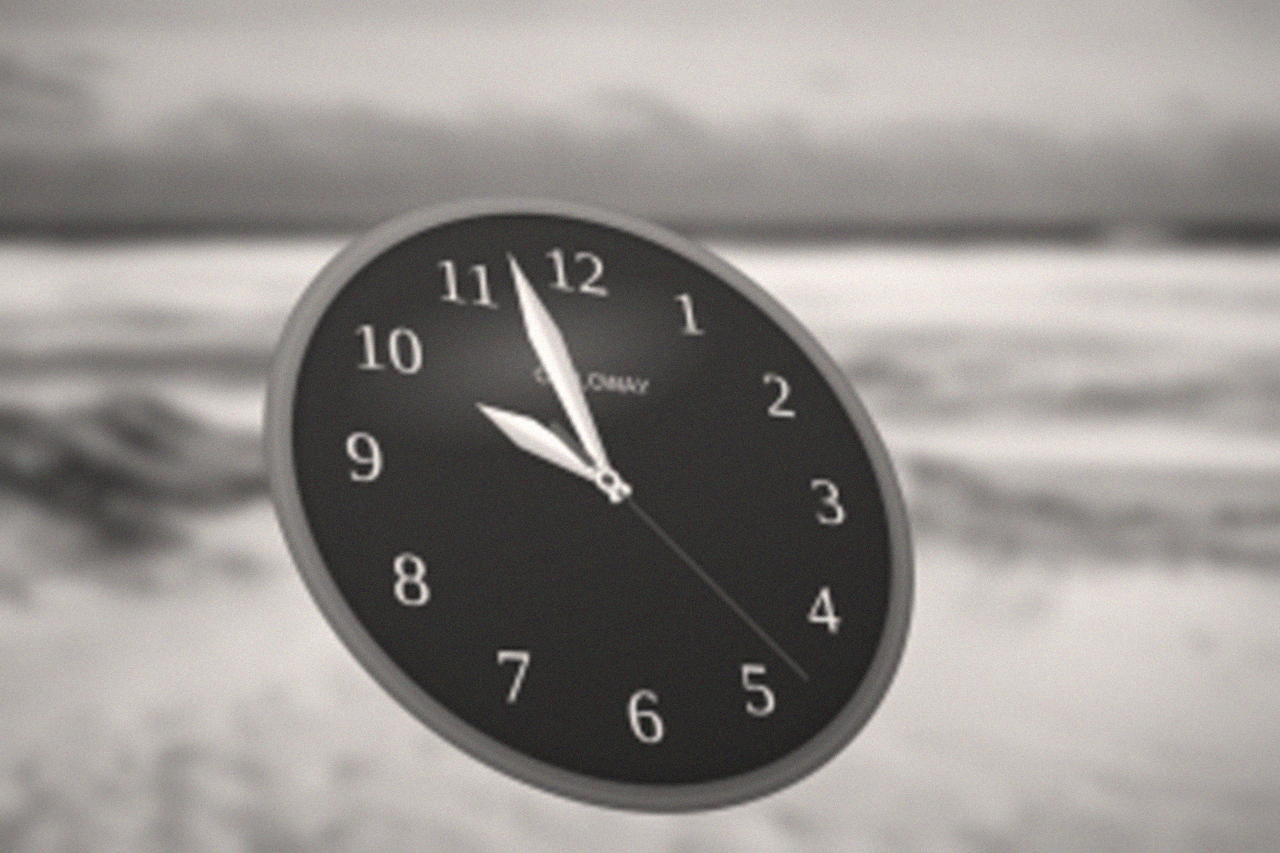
9:57:23
